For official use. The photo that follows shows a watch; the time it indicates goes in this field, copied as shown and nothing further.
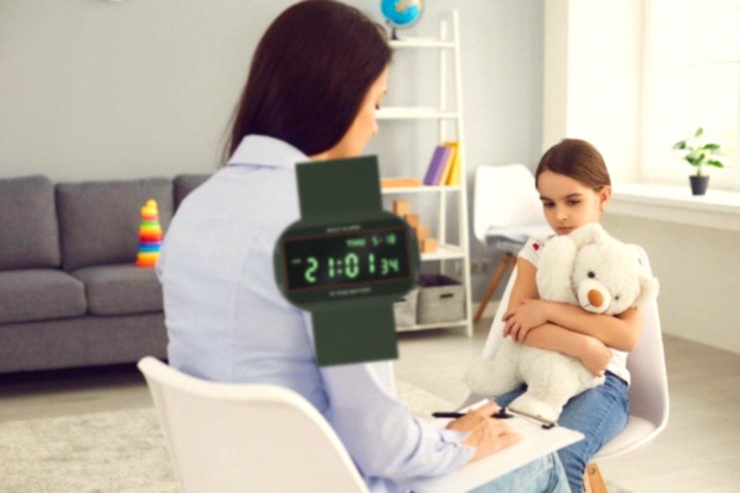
21:01:34
